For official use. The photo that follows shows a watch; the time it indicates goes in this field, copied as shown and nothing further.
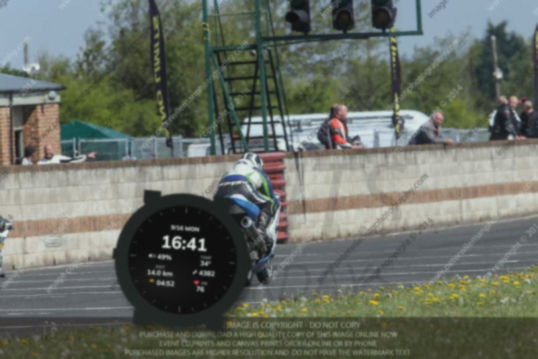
16:41
